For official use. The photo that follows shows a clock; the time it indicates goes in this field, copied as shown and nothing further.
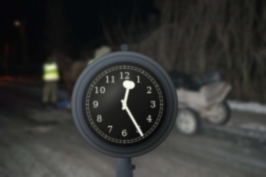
12:25
